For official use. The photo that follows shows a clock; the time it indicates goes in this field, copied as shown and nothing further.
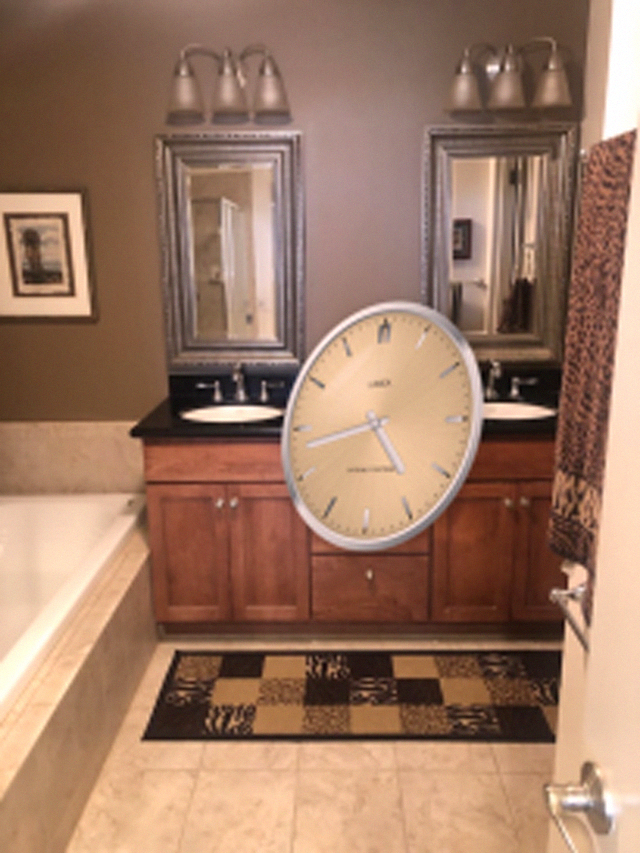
4:43
